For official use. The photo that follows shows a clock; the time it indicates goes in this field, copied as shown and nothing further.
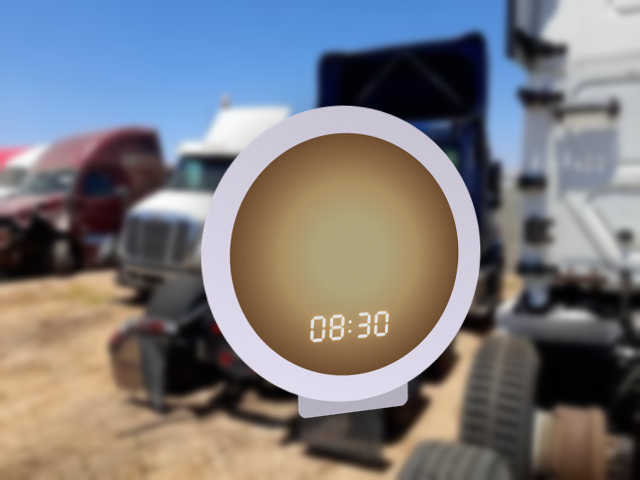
8:30
